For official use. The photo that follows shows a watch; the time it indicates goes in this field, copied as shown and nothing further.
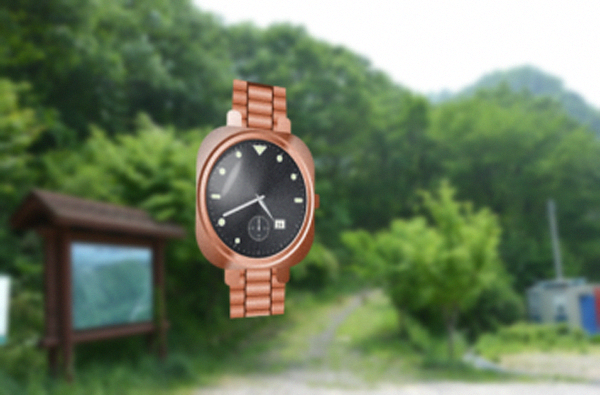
4:41
